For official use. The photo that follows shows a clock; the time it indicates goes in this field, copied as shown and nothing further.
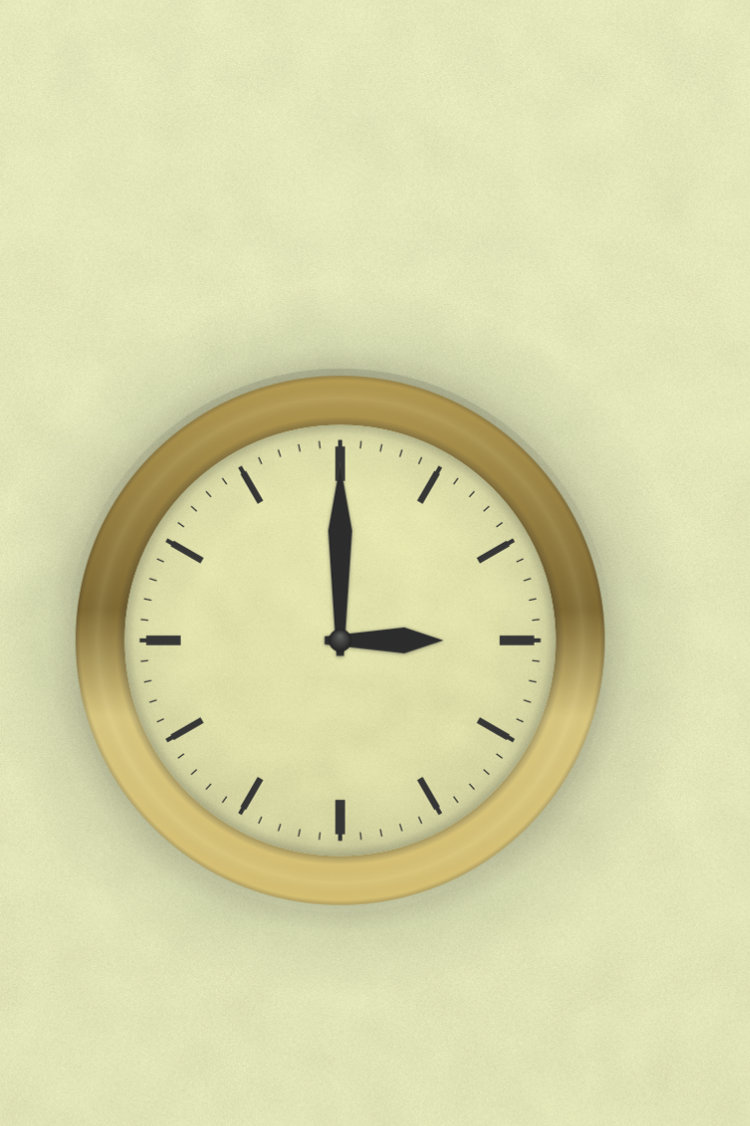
3:00
